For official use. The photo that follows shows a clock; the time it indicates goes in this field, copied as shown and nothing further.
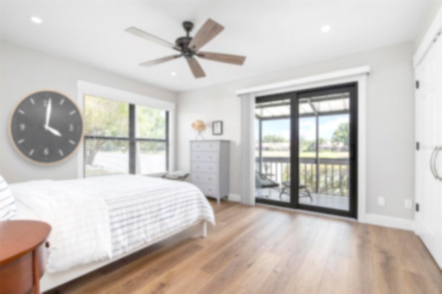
4:01
